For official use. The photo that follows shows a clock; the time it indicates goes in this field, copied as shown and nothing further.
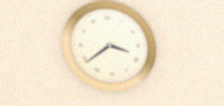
3:39
